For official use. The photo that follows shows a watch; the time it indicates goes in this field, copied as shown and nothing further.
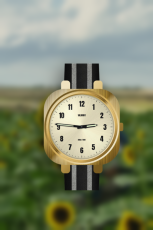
2:46
